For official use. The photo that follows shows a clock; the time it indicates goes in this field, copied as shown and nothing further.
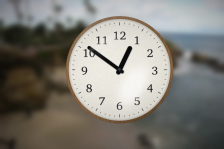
12:51
